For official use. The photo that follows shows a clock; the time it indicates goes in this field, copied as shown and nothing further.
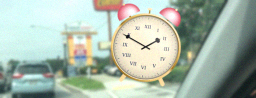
1:49
